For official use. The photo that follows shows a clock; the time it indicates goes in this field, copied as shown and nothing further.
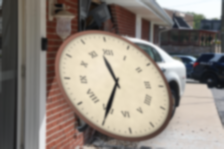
11:35
